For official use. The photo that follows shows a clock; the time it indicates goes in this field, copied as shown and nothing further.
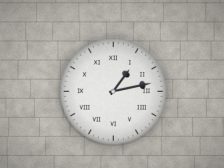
1:13
